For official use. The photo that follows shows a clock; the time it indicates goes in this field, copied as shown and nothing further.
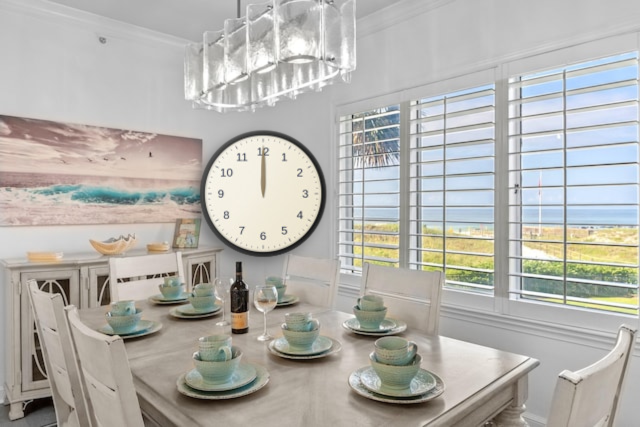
12:00
